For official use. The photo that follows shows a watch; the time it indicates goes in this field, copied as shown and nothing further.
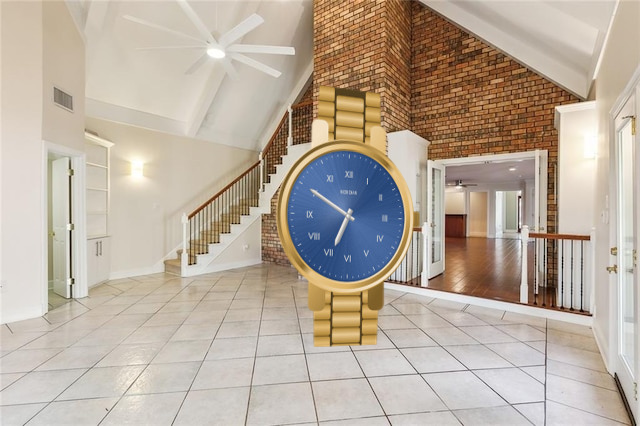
6:50
